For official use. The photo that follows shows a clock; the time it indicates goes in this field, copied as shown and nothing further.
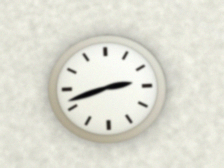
2:42
